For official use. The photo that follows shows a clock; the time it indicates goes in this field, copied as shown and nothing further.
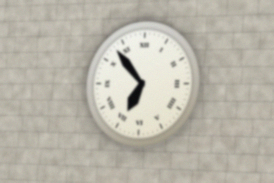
6:53
